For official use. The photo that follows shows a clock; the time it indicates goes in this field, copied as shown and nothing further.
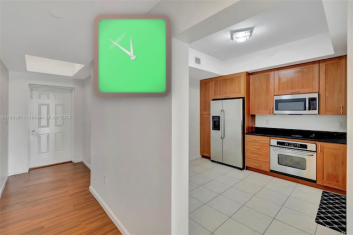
11:51
